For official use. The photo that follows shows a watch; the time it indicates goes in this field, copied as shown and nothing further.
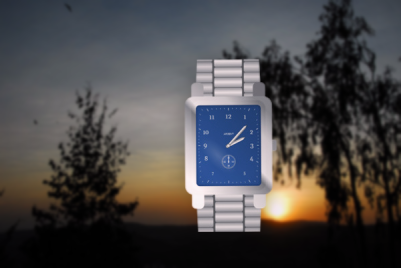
2:07
